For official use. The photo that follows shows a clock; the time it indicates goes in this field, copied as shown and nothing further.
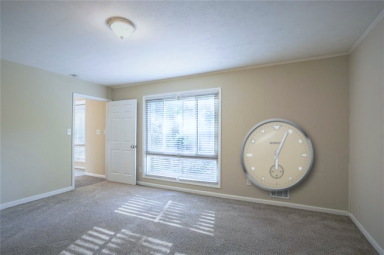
6:04
